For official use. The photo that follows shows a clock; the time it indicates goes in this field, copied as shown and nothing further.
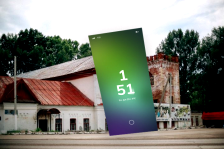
1:51
